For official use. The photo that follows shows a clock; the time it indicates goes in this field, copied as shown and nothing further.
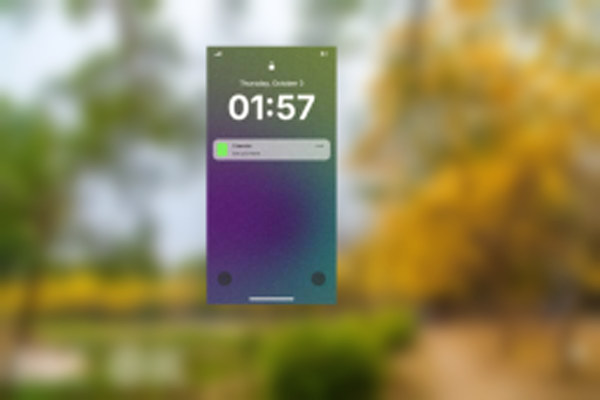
1:57
